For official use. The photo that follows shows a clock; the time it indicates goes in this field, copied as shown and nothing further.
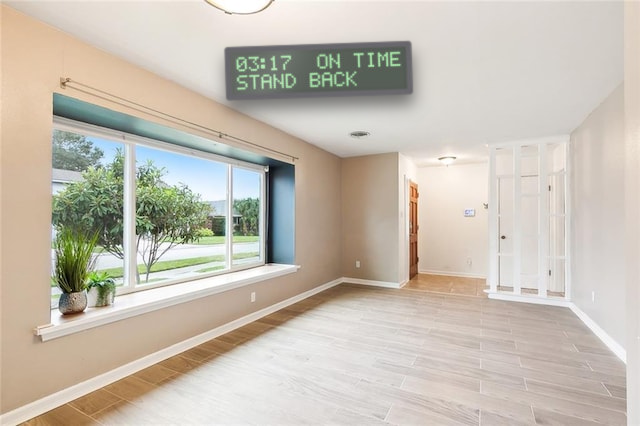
3:17
